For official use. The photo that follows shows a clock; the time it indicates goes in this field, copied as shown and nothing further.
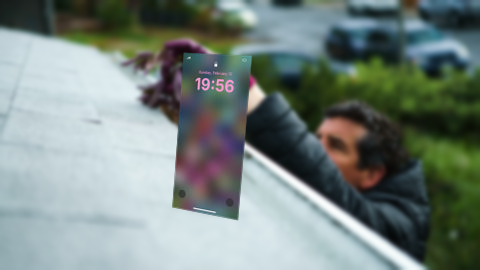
19:56
